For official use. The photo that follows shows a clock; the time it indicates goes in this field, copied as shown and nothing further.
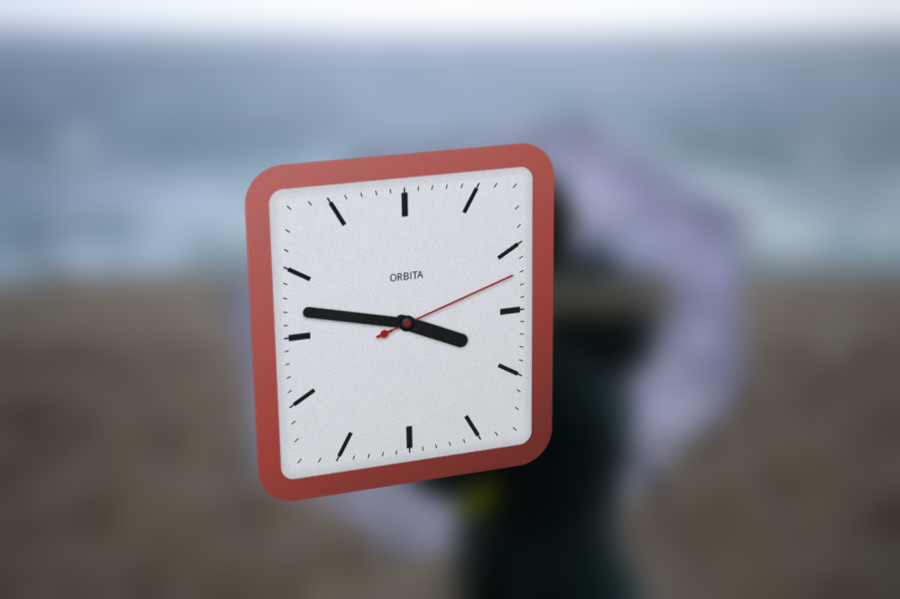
3:47:12
